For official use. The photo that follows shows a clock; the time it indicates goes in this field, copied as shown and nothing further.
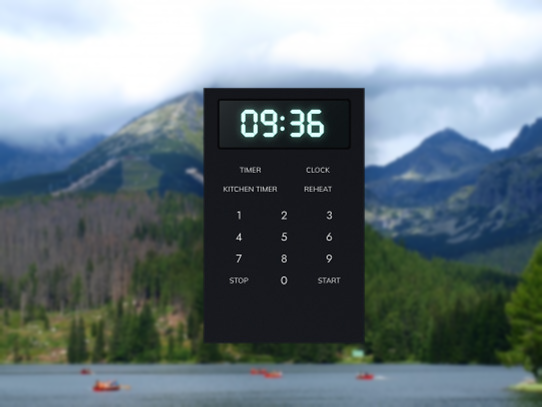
9:36
